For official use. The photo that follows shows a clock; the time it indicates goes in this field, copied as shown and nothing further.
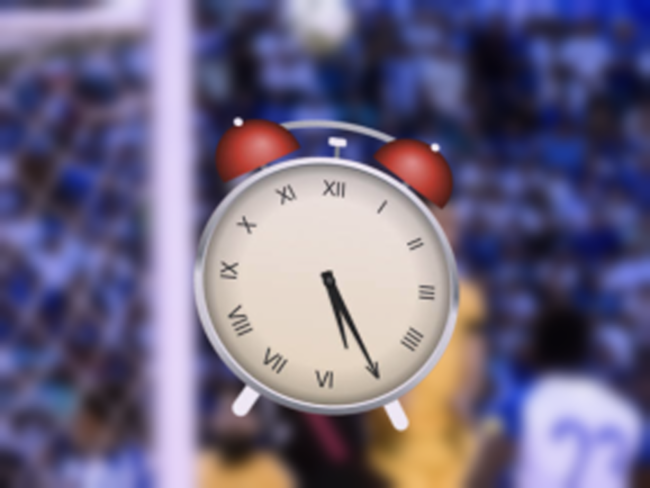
5:25
